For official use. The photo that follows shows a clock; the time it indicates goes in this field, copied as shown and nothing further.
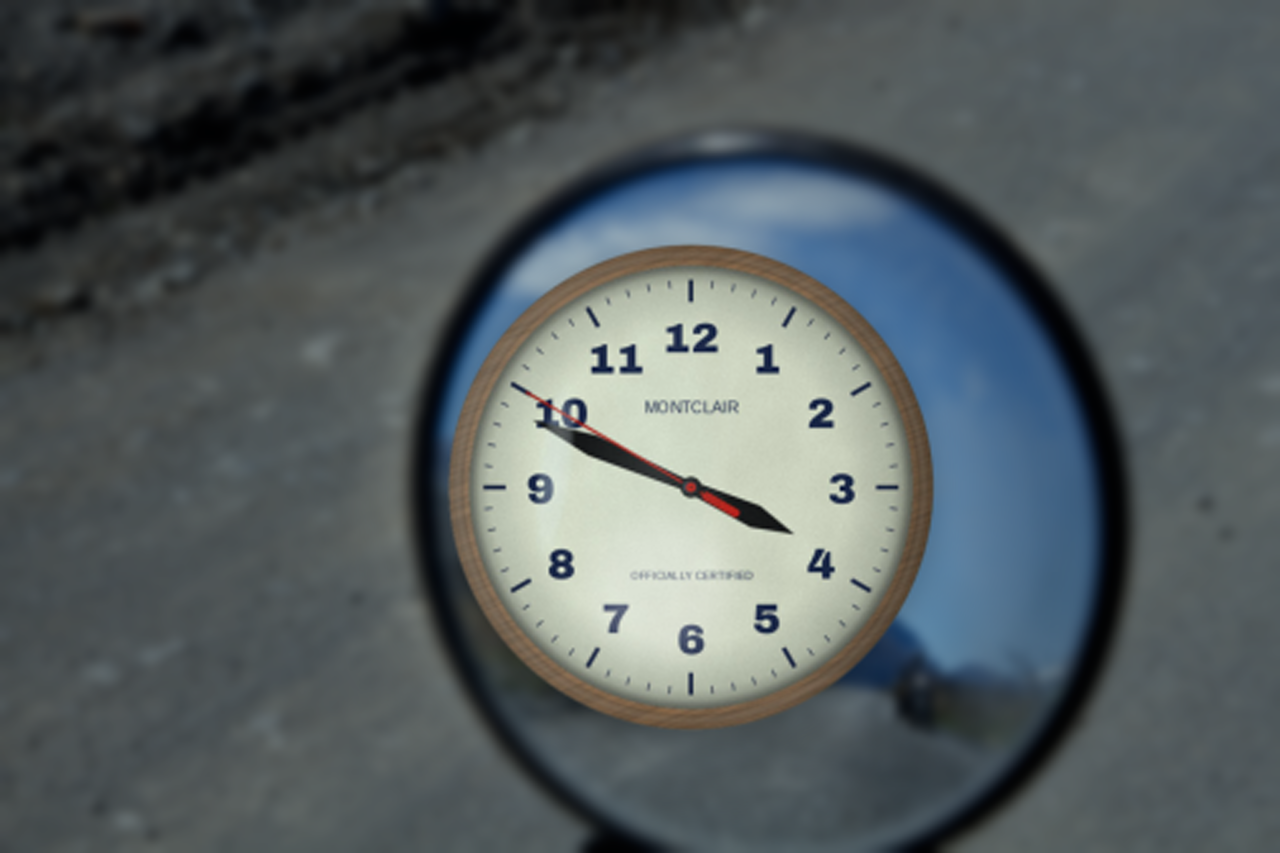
3:48:50
